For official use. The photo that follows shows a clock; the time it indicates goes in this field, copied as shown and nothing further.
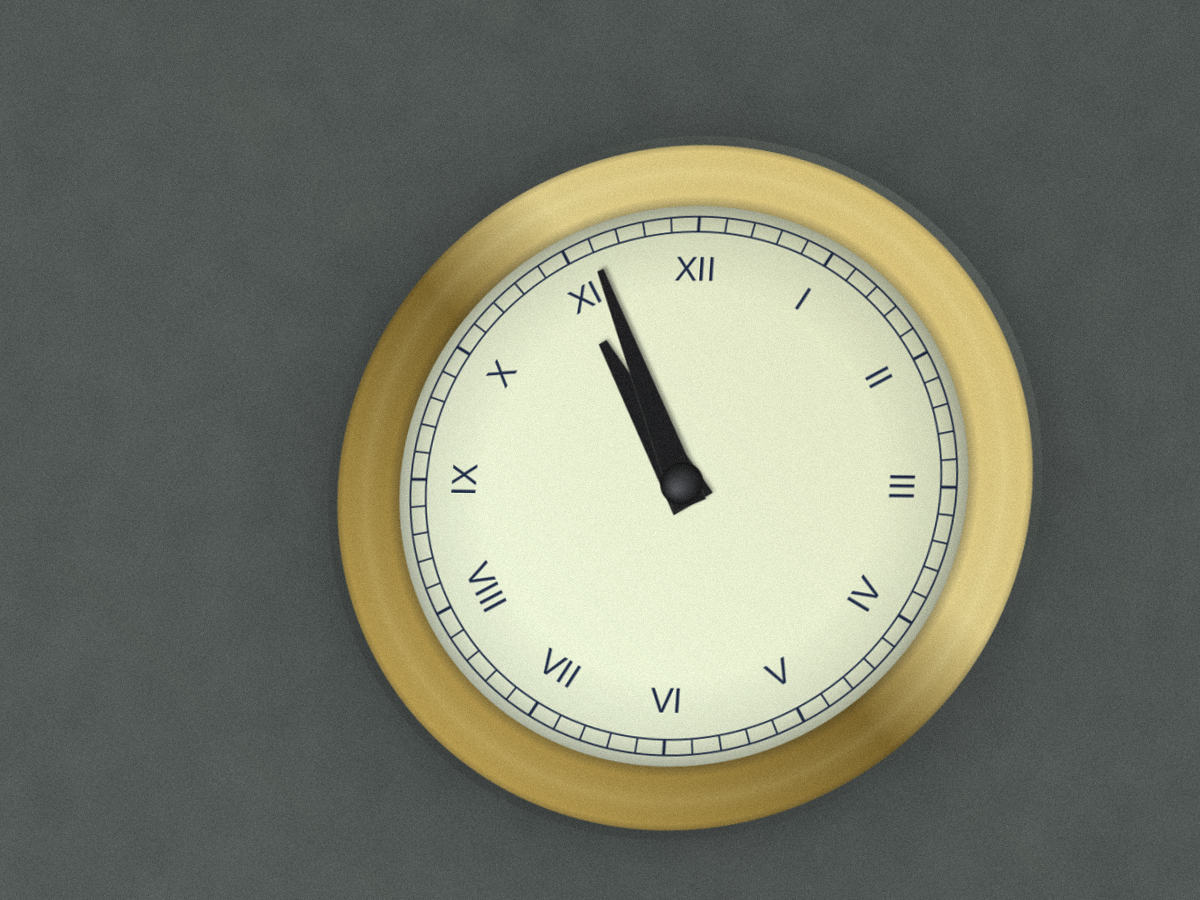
10:56
